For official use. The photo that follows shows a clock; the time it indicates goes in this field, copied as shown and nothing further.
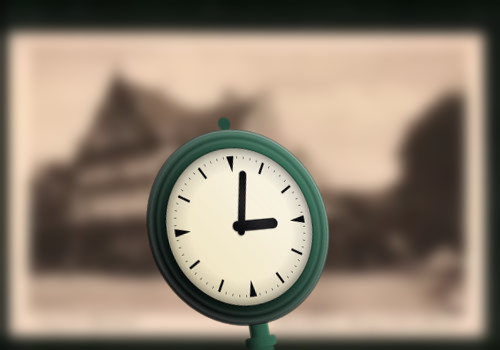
3:02
